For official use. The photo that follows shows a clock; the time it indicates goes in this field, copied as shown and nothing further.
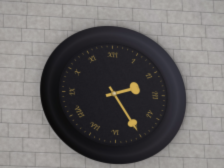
2:25
